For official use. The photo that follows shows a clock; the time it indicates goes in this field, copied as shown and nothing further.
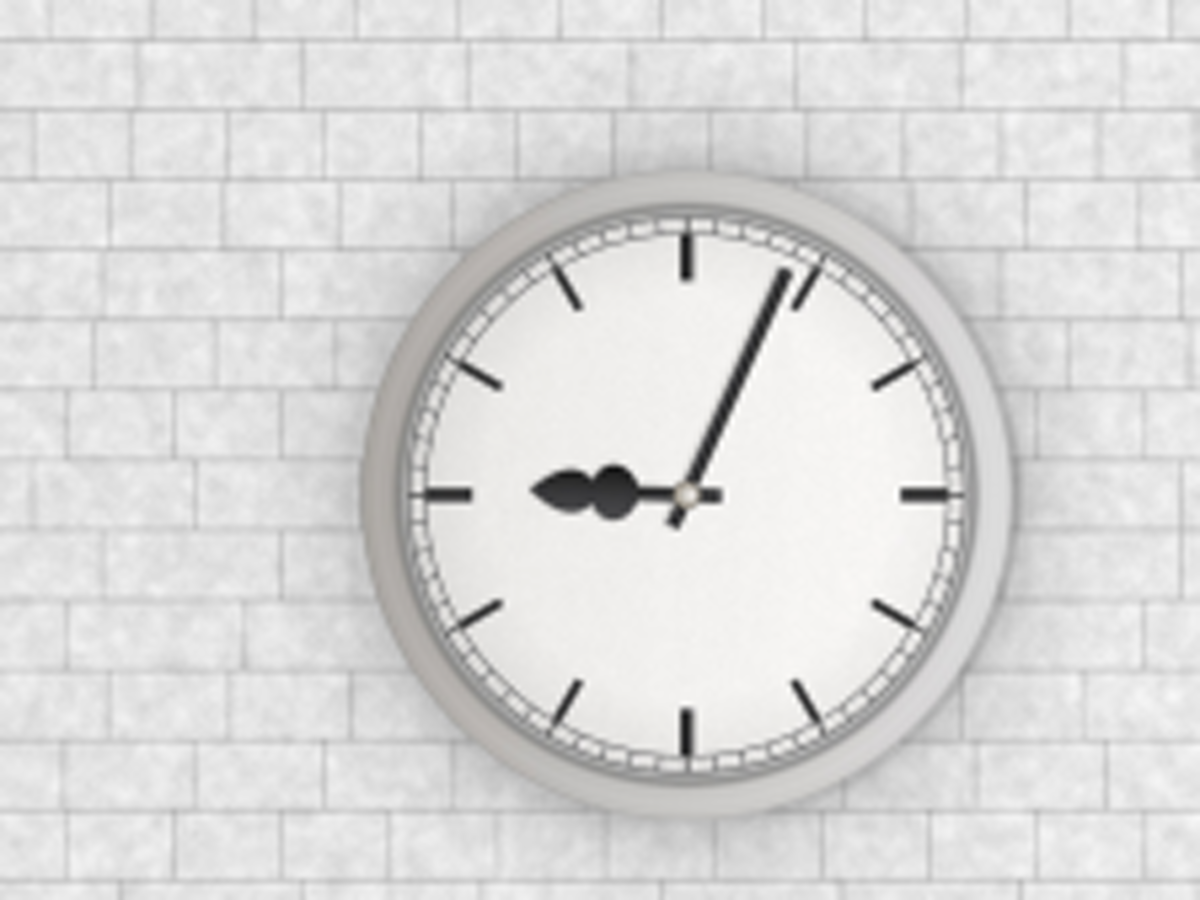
9:04
